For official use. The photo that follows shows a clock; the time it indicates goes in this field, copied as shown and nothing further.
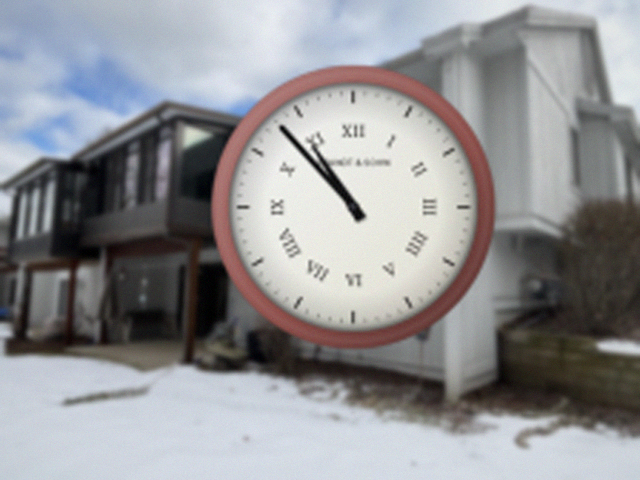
10:53
